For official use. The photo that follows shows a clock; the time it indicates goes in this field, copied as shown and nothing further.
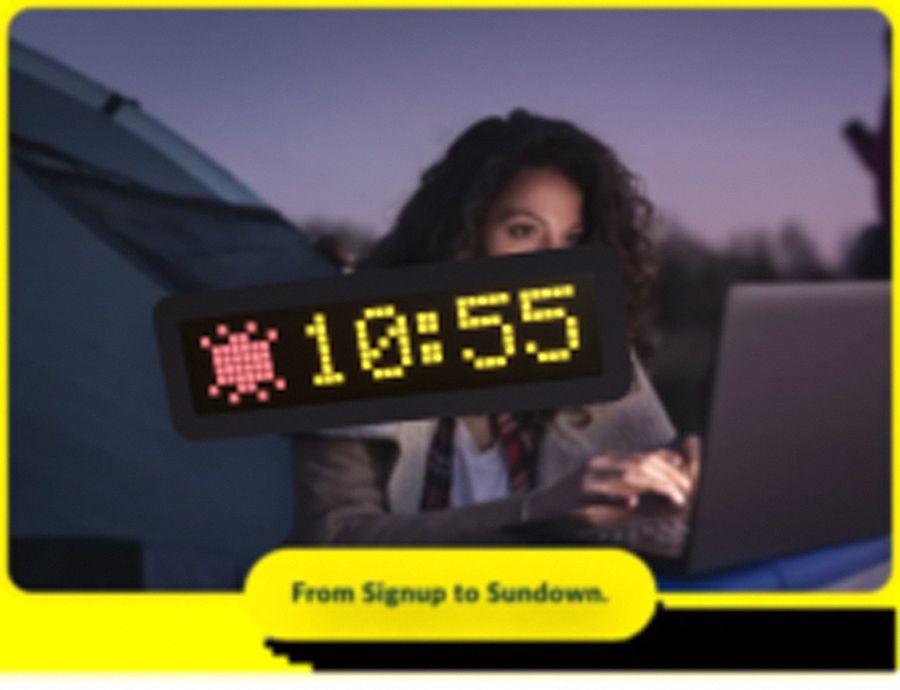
10:55
